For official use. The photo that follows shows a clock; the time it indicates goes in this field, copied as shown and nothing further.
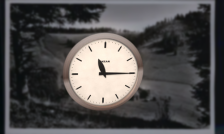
11:15
